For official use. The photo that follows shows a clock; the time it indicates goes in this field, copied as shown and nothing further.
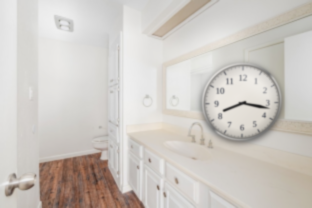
8:17
